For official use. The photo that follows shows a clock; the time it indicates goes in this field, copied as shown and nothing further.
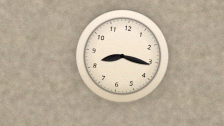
8:16
